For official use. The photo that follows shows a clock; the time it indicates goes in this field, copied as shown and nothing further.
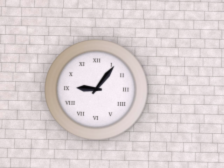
9:06
